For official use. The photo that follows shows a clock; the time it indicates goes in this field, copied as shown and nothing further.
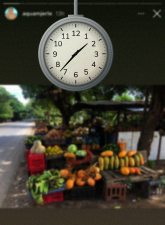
1:37
